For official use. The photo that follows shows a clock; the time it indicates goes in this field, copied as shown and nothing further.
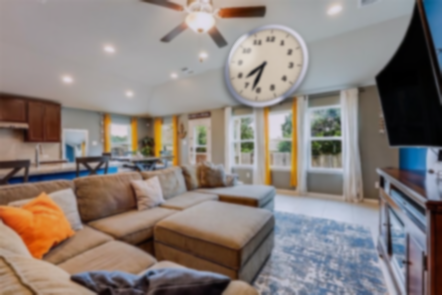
7:32
